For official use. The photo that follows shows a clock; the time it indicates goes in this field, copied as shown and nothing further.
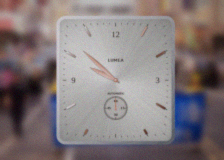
9:52
